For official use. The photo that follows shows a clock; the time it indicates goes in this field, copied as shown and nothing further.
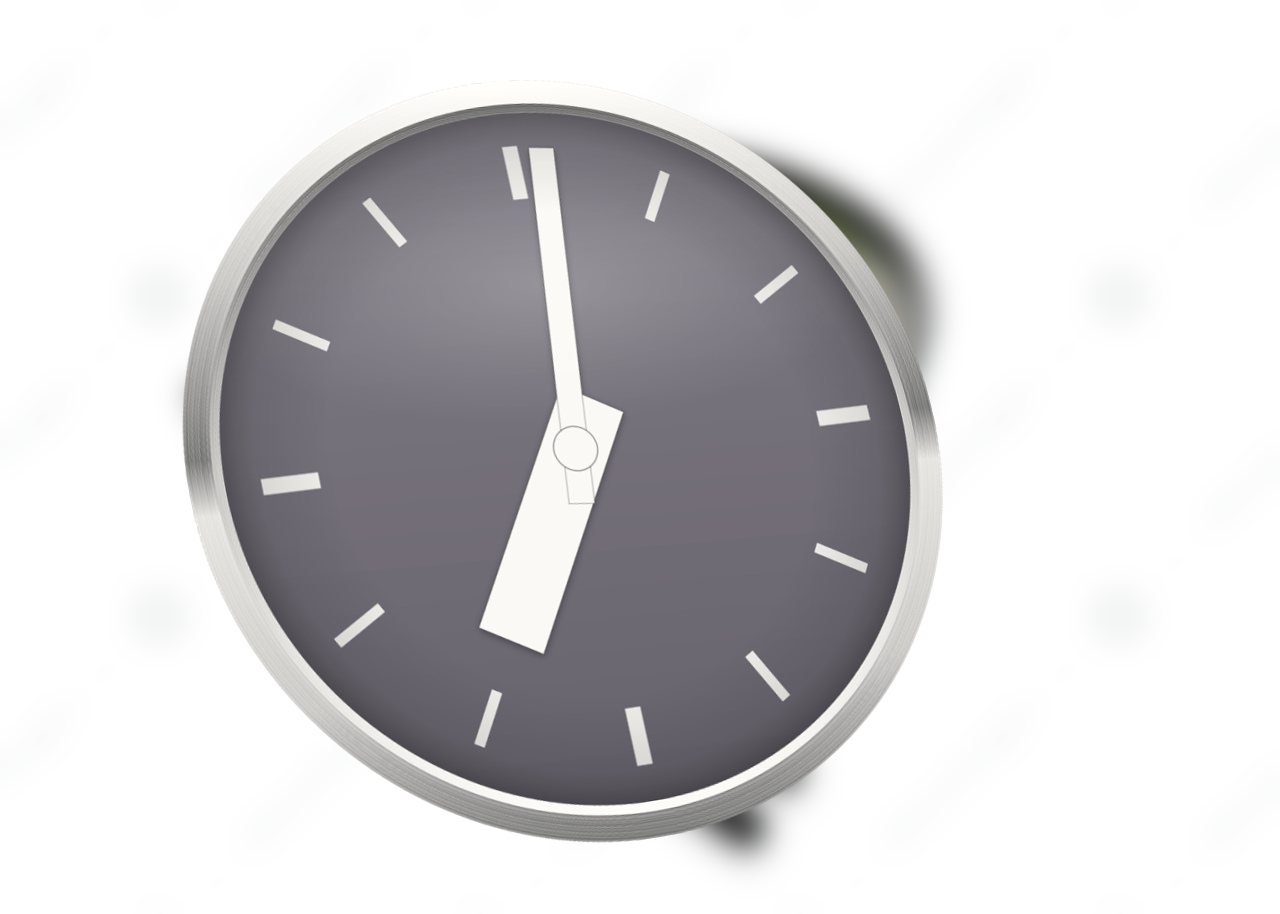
7:01
